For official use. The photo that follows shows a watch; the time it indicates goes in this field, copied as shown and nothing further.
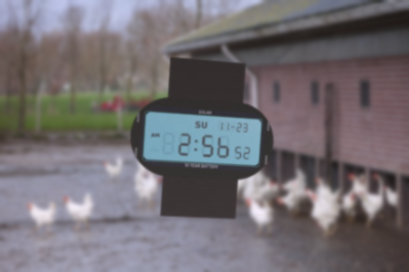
2:56:52
